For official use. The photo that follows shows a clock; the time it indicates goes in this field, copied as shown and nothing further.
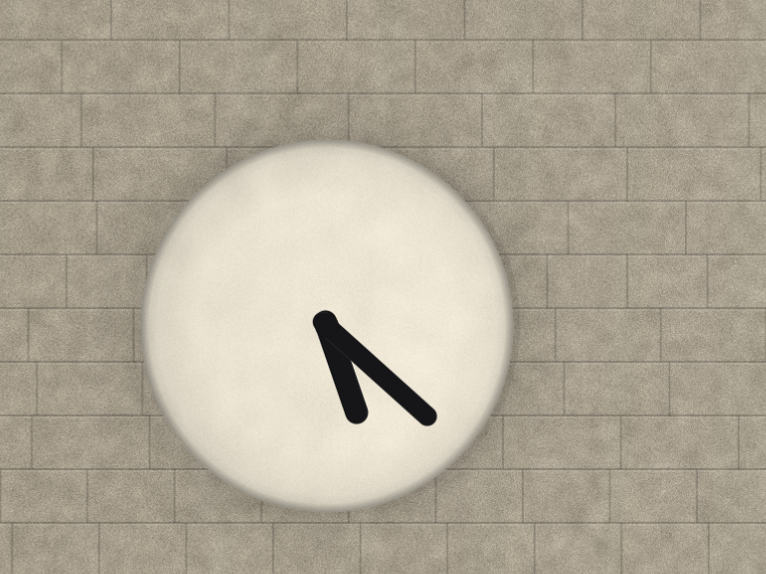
5:22
